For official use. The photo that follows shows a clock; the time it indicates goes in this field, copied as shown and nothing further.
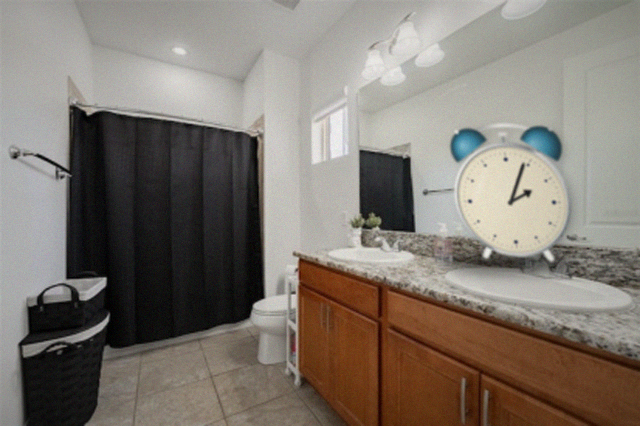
2:04
